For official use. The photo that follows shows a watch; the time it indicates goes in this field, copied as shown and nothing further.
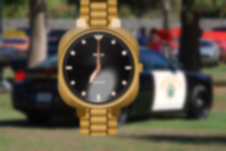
7:00
